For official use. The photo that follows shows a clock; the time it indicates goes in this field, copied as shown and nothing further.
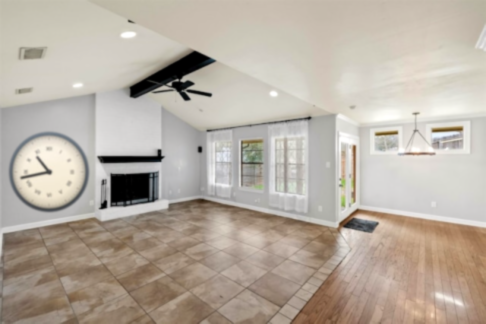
10:43
